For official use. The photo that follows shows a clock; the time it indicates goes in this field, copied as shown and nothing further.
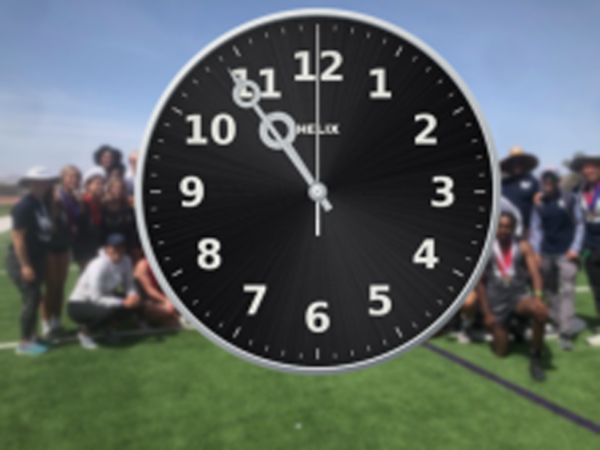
10:54:00
